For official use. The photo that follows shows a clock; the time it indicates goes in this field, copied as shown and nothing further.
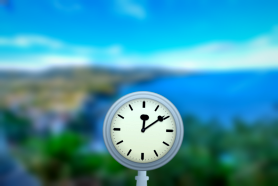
12:09
